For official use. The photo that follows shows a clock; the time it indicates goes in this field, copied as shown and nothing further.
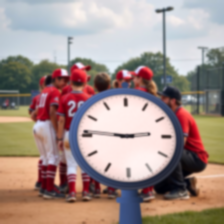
2:46
